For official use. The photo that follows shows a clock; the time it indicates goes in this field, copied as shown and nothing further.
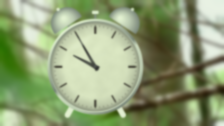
9:55
